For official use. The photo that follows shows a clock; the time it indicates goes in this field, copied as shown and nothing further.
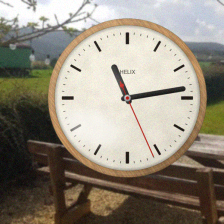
11:13:26
